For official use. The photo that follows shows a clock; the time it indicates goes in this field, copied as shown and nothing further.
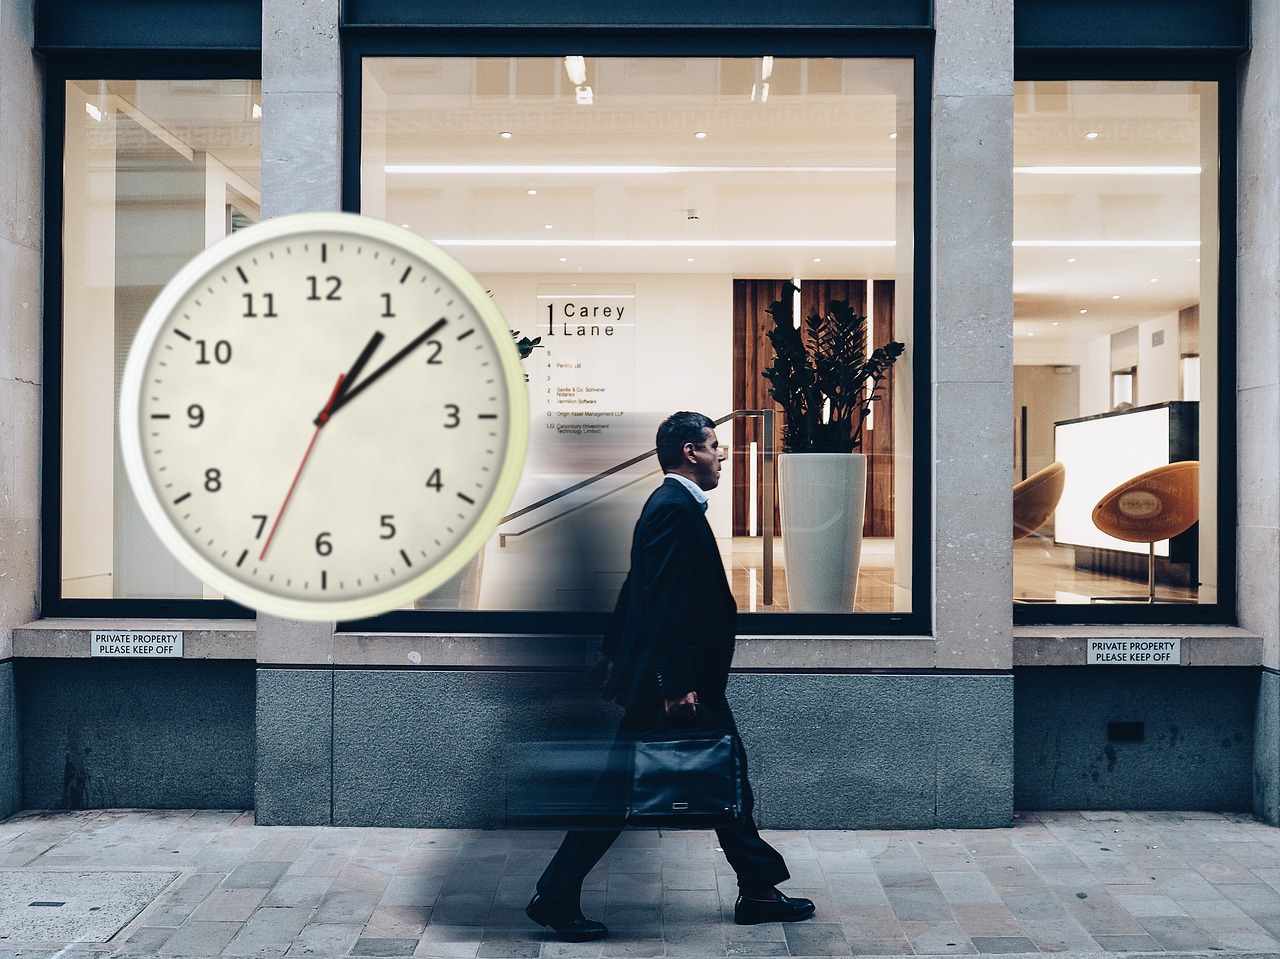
1:08:34
